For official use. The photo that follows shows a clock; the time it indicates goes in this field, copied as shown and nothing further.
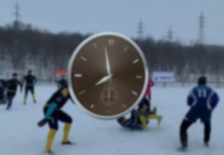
7:58
